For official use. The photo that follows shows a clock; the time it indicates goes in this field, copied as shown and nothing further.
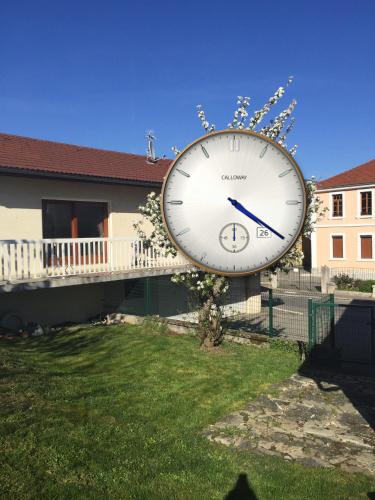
4:21
